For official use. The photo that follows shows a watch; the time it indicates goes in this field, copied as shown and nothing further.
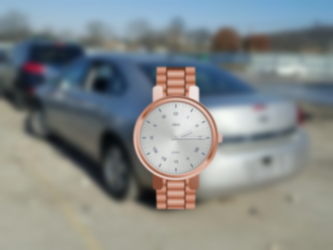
2:15
